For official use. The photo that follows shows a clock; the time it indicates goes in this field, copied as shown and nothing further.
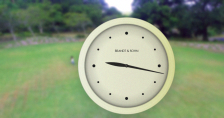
9:17
